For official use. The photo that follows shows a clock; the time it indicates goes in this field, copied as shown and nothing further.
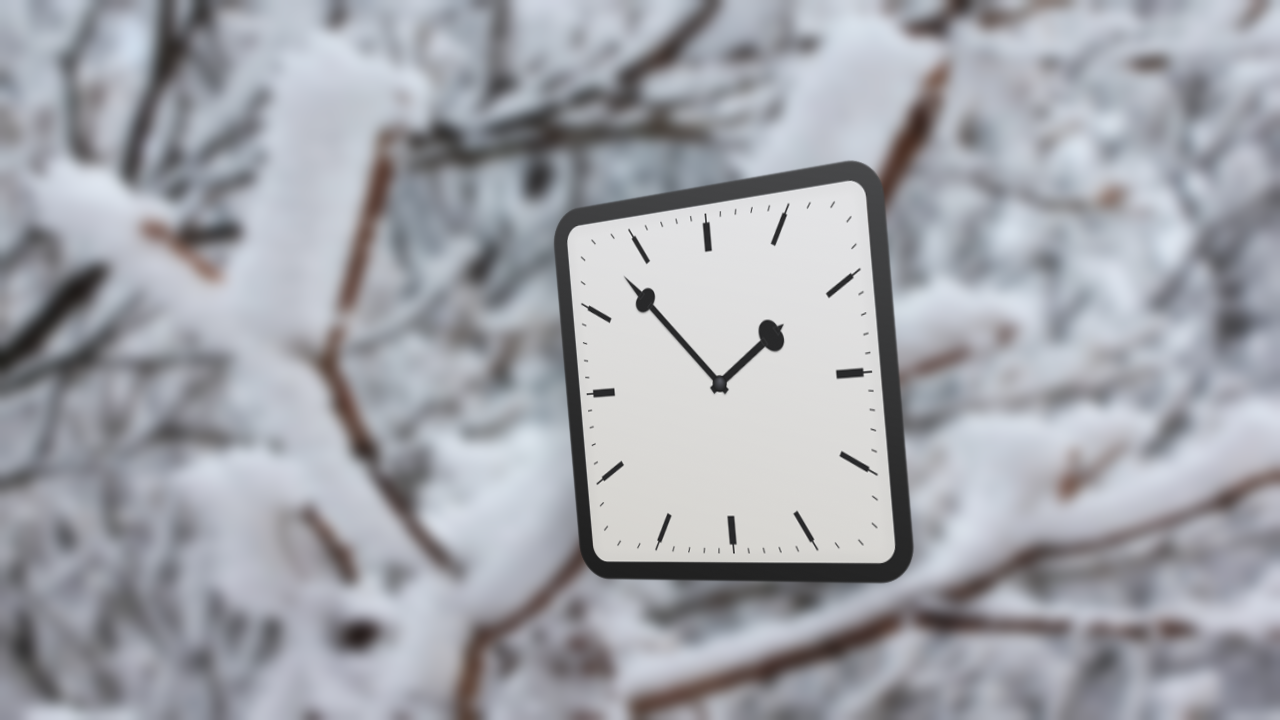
1:53
